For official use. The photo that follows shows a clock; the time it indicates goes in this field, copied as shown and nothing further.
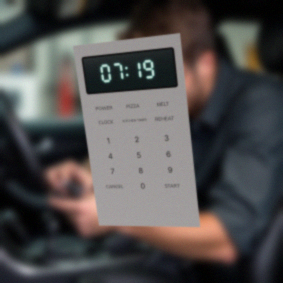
7:19
